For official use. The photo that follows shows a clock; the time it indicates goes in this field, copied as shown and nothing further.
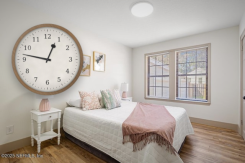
12:47
